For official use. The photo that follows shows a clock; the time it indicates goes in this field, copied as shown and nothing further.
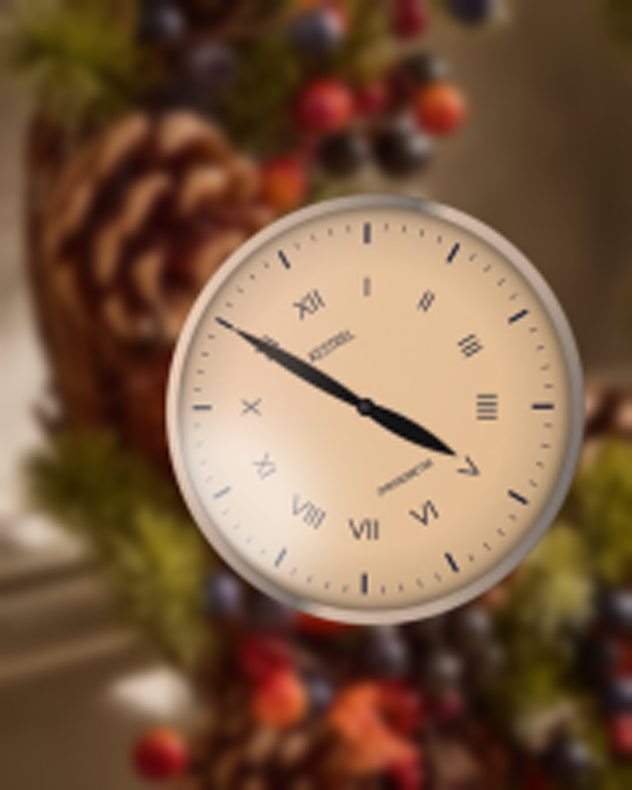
4:55
